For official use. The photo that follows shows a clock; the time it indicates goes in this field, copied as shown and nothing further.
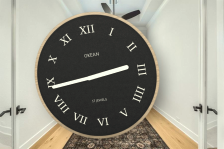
2:44
